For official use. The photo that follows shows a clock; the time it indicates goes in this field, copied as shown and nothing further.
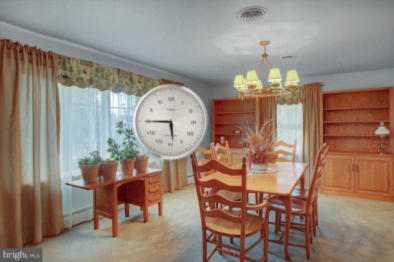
5:45
